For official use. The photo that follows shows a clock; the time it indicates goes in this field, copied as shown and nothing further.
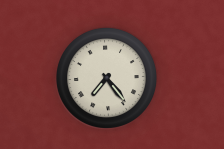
7:24
